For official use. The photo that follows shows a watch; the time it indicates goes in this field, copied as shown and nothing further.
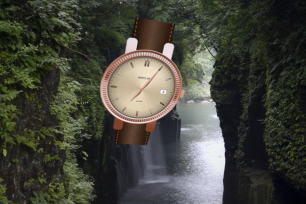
7:05
